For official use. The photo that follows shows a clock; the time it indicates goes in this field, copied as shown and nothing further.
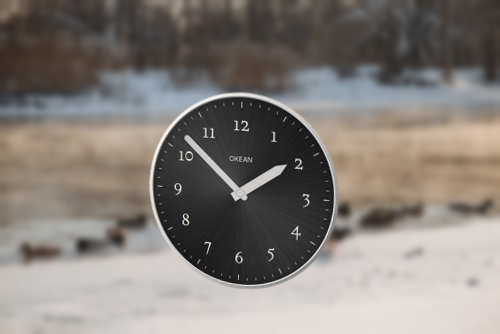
1:52
